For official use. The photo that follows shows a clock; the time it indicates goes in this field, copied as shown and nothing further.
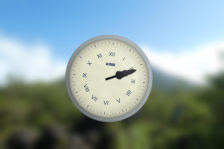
2:11
